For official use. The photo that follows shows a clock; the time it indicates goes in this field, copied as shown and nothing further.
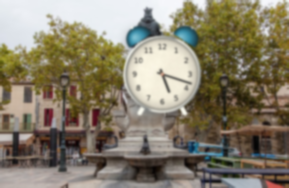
5:18
